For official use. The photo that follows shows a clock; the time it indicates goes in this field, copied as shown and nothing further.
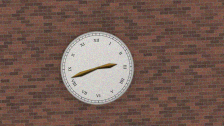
2:42
